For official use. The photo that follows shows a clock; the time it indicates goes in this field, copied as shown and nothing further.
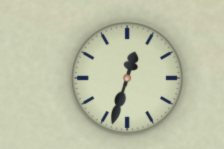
12:33
